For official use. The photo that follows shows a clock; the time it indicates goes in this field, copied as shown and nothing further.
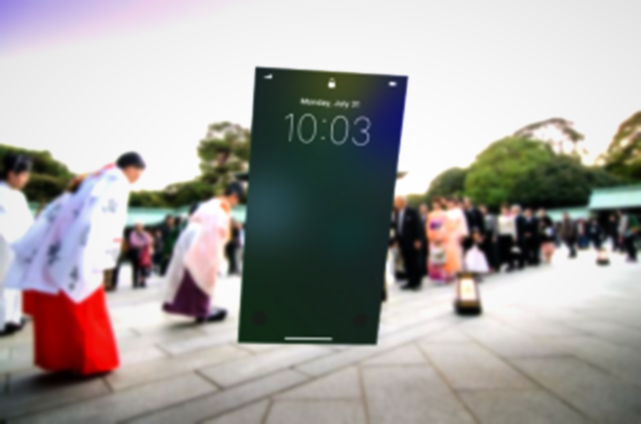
10:03
